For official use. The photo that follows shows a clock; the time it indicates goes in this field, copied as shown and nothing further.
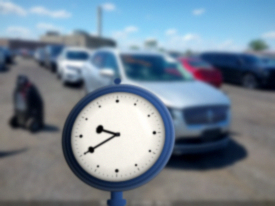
9:40
